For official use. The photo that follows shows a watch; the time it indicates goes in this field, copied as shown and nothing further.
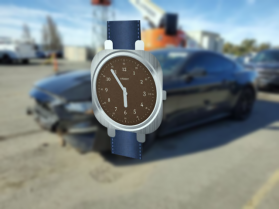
5:54
